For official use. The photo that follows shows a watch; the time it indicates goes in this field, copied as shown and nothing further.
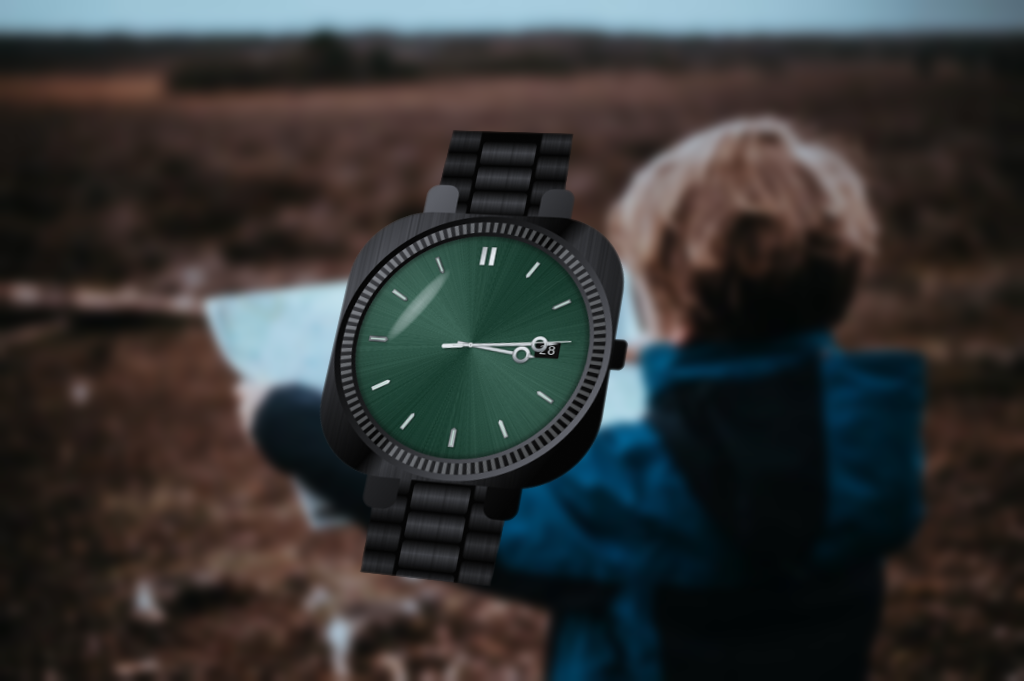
3:14:14
